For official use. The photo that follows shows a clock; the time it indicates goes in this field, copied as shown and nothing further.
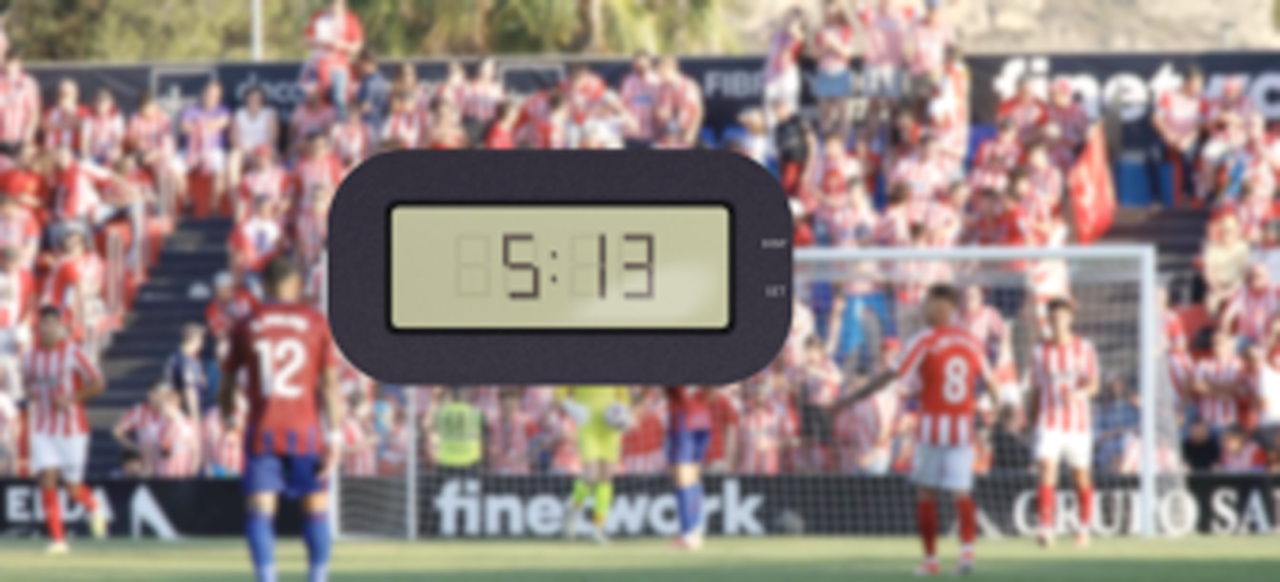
5:13
